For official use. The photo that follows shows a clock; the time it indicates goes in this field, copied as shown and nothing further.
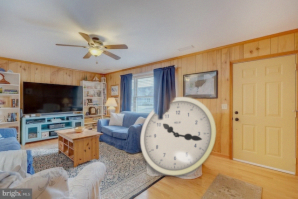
10:17
